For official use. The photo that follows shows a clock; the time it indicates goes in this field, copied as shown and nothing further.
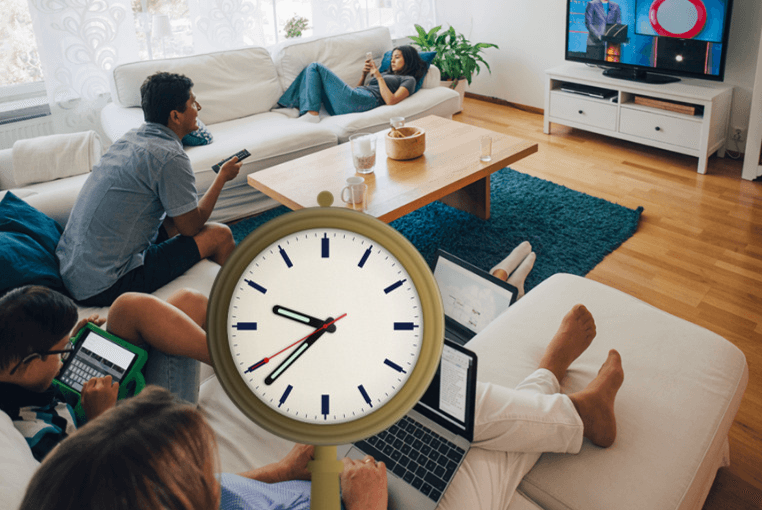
9:37:40
